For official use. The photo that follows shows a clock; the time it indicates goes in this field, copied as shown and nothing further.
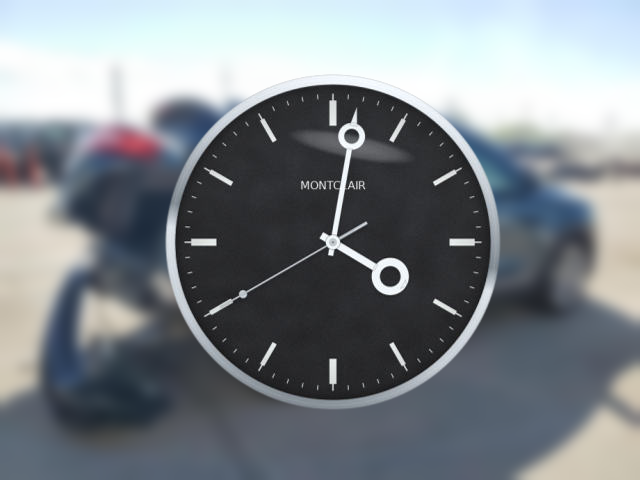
4:01:40
